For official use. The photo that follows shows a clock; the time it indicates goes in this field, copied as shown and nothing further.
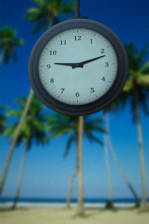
9:12
